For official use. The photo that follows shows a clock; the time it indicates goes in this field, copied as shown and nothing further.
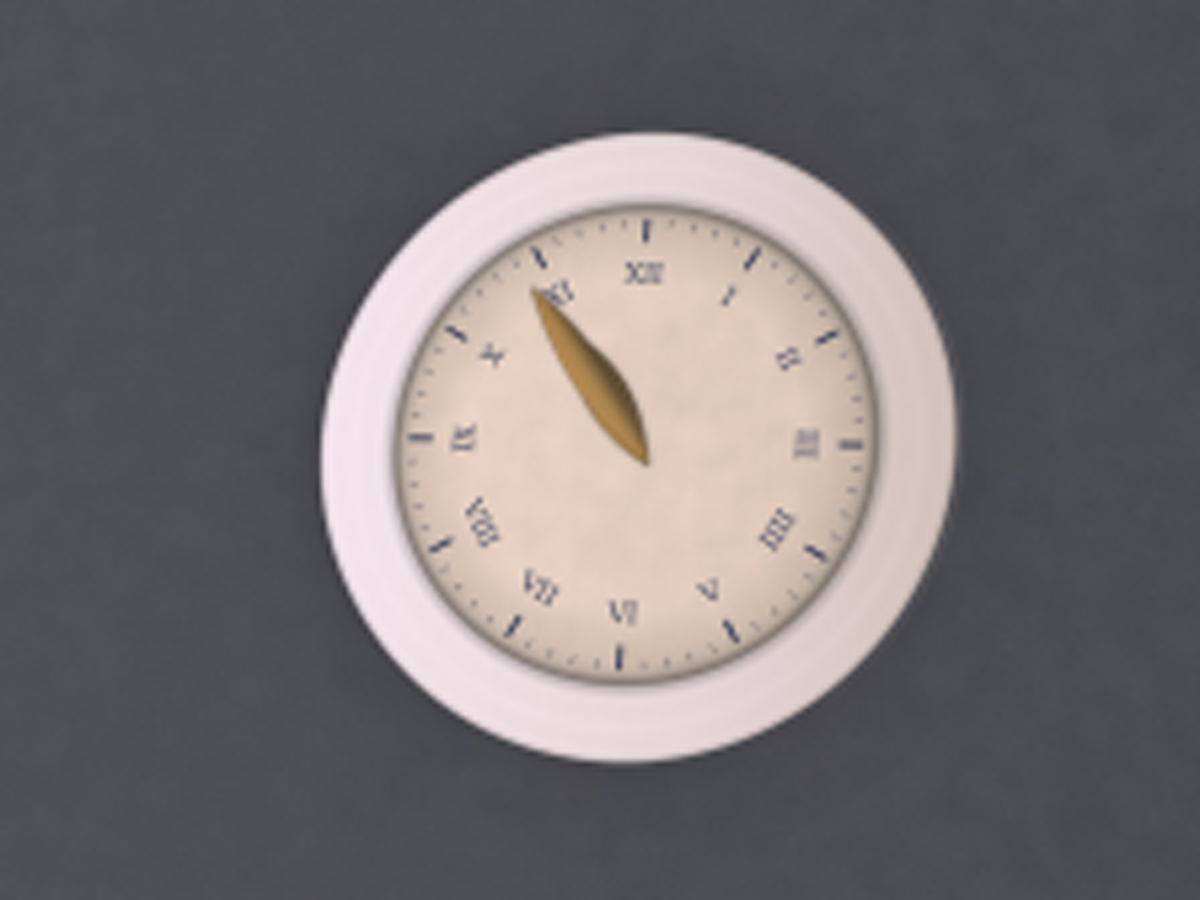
10:54
